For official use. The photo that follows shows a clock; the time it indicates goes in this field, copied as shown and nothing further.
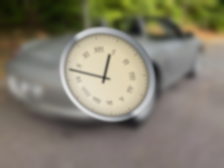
12:48
